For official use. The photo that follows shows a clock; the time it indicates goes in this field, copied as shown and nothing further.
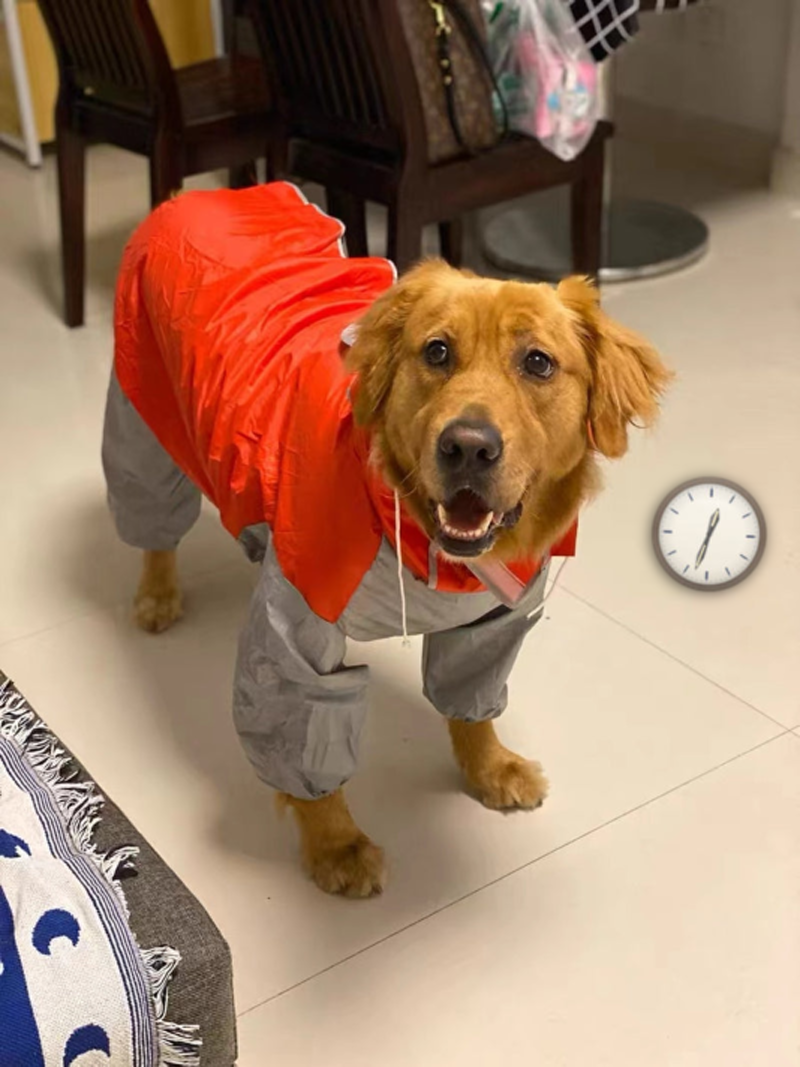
12:33
